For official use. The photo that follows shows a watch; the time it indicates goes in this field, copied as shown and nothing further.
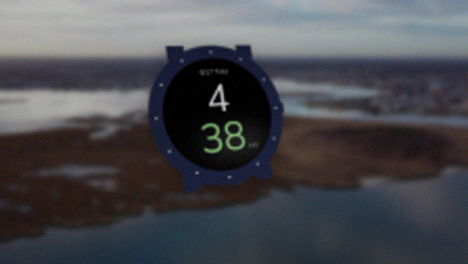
4:38
